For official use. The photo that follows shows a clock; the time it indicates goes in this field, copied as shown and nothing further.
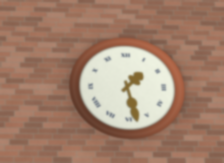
1:28
